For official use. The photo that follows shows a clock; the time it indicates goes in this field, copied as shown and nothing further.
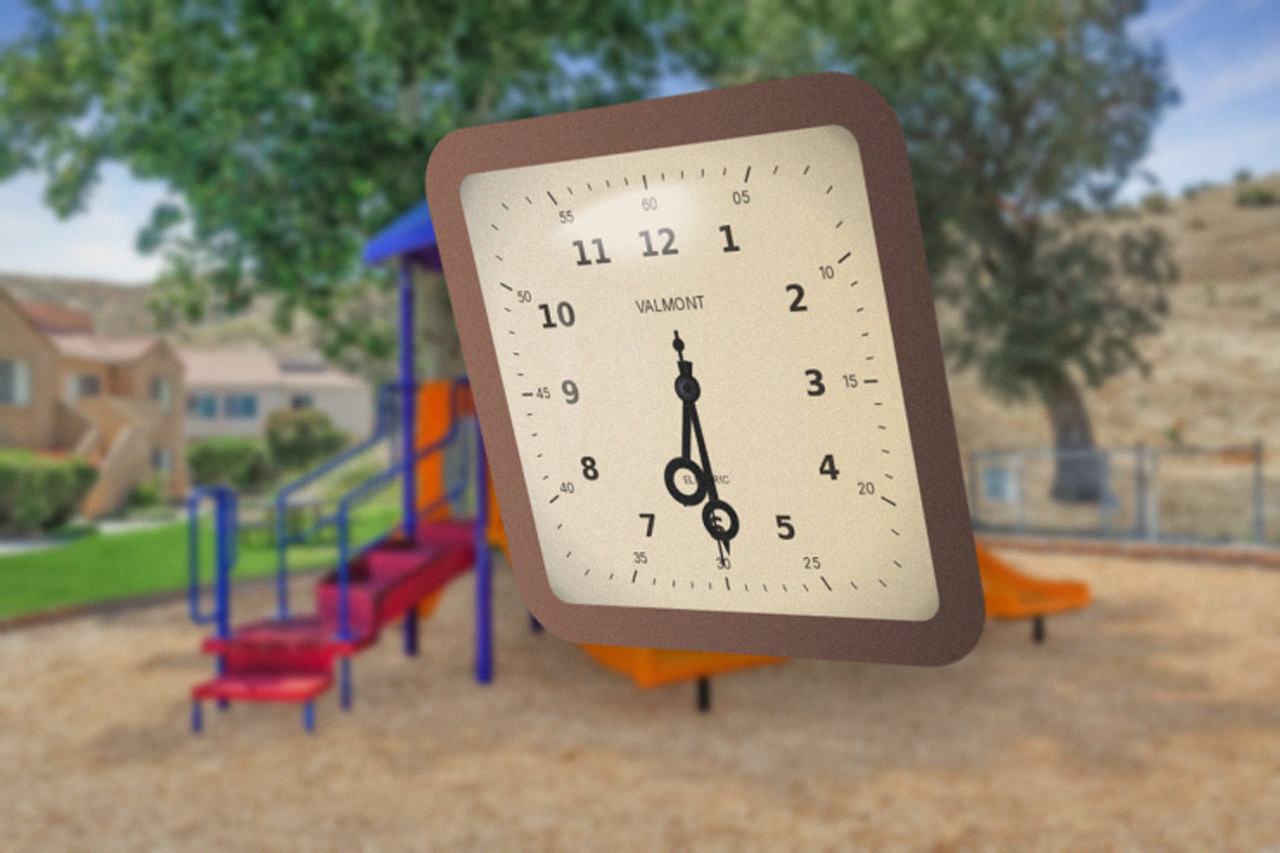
6:29:30
